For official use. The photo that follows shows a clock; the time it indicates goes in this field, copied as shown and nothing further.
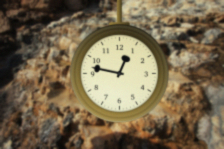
12:47
